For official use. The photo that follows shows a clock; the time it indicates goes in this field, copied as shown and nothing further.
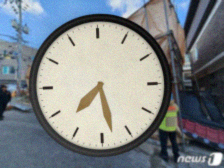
7:28
